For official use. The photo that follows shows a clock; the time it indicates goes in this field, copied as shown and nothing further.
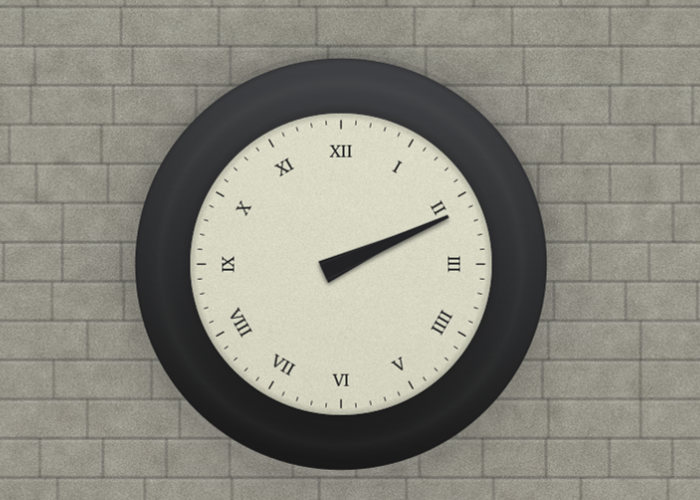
2:11
